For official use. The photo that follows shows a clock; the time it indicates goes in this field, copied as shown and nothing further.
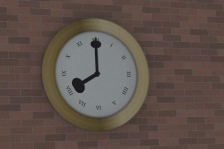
8:00
